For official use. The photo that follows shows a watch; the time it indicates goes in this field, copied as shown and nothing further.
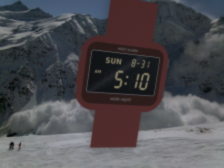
5:10
